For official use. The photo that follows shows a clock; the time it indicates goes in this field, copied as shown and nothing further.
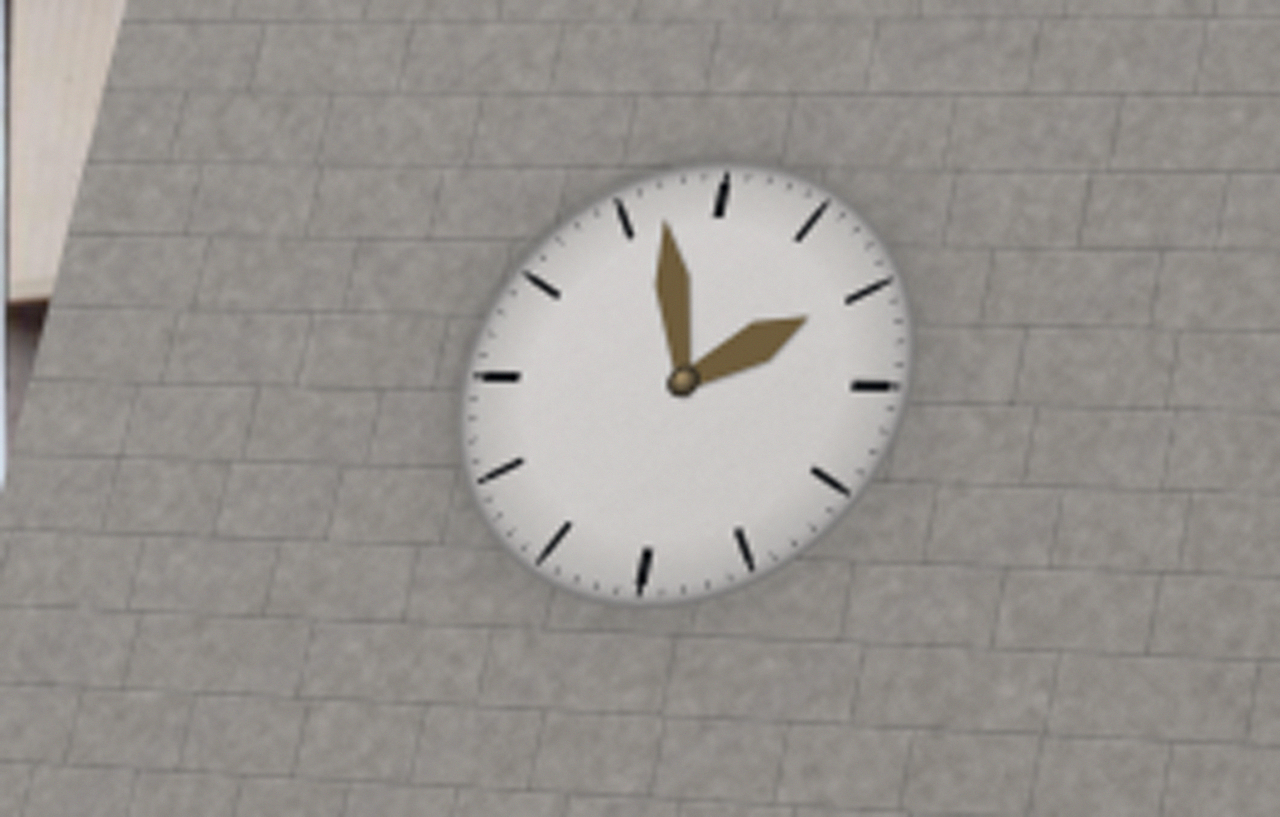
1:57
